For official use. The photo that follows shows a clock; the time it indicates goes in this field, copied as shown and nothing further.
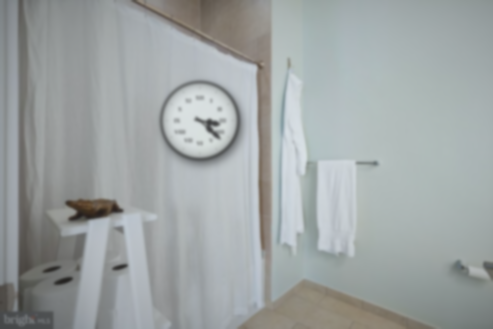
3:22
